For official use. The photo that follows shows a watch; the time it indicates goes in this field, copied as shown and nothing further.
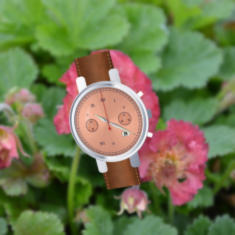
10:21
